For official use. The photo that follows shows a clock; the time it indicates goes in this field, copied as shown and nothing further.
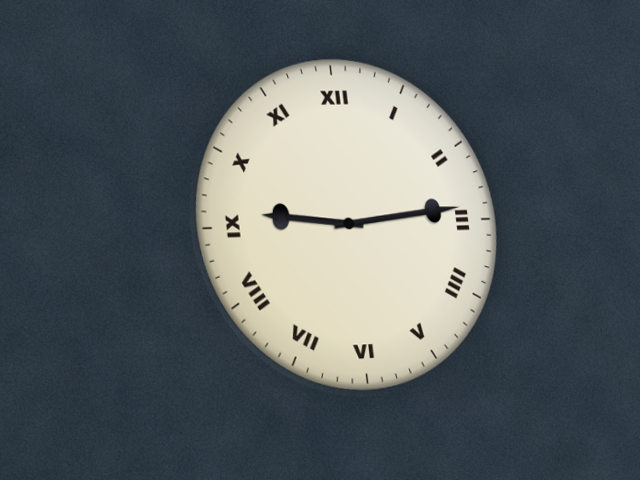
9:14
